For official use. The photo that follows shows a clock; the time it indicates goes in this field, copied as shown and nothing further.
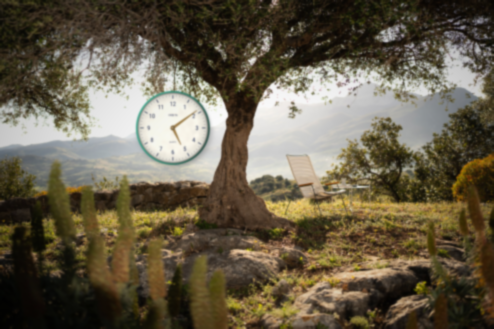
5:09
